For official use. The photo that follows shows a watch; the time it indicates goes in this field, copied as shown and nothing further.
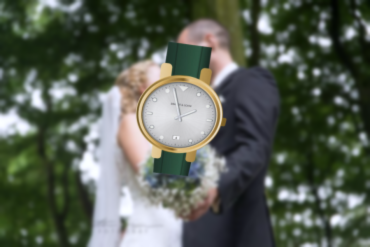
1:57
